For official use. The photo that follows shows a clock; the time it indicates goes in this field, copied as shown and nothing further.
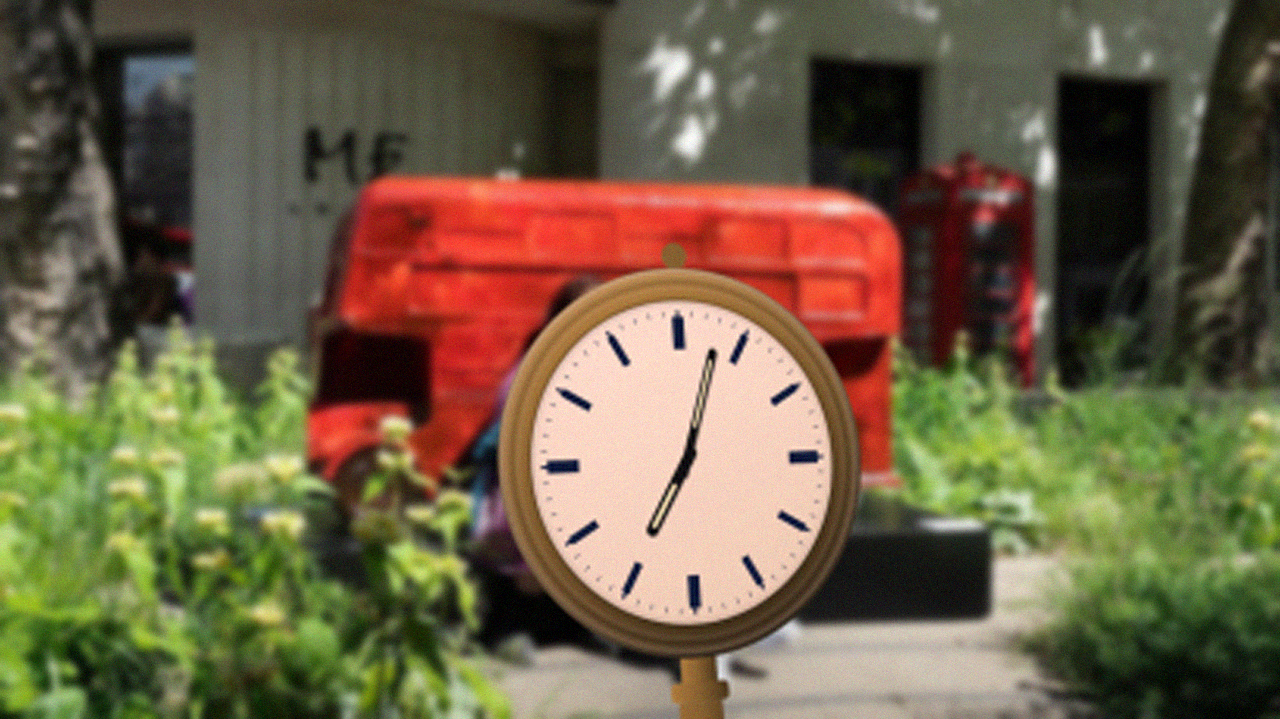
7:03
